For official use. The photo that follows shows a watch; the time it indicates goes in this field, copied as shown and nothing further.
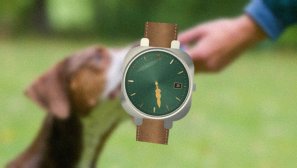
5:28
